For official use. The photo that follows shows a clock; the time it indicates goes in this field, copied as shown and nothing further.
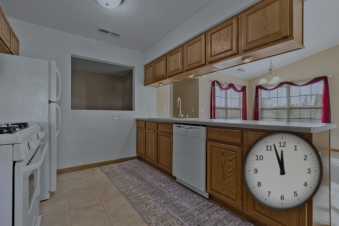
11:57
